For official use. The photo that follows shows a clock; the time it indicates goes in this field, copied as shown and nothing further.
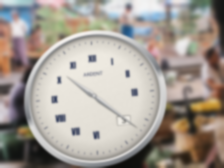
10:22
